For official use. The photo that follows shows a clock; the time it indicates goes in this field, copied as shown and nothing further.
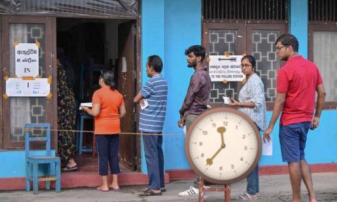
11:36
